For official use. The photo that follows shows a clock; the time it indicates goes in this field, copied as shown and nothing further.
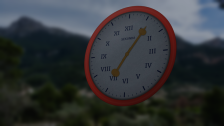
7:06
